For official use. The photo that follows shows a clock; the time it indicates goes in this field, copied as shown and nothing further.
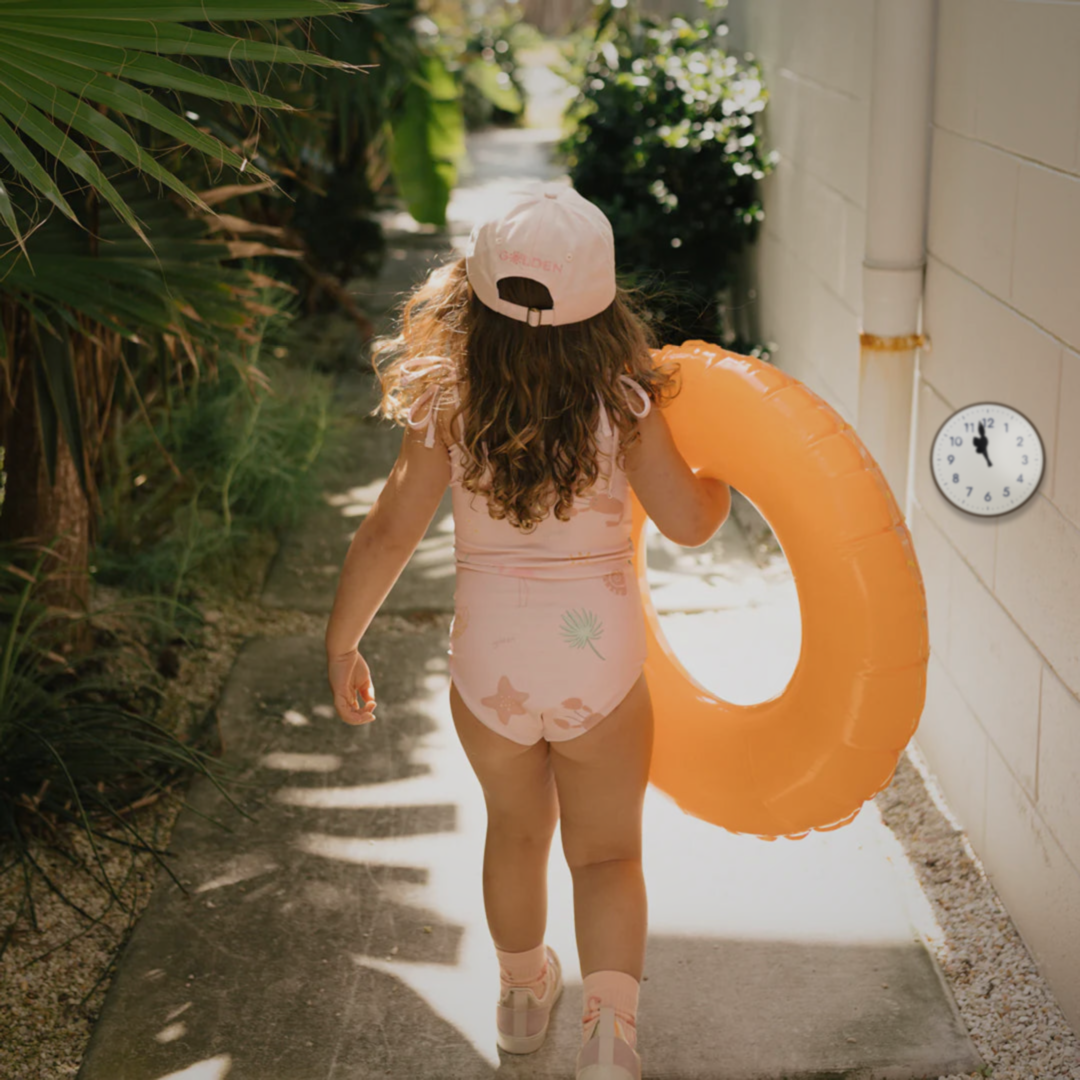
10:58
